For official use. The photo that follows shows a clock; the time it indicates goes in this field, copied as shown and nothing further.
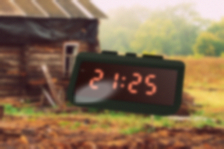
21:25
